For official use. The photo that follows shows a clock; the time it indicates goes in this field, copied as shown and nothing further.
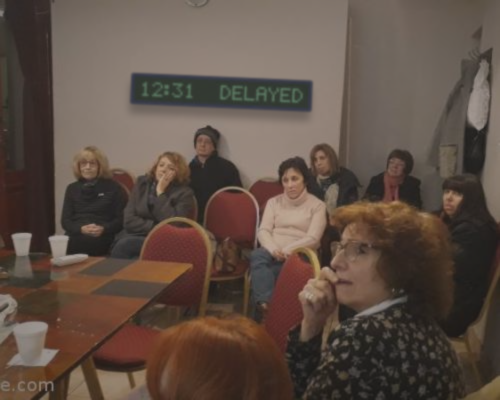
12:31
